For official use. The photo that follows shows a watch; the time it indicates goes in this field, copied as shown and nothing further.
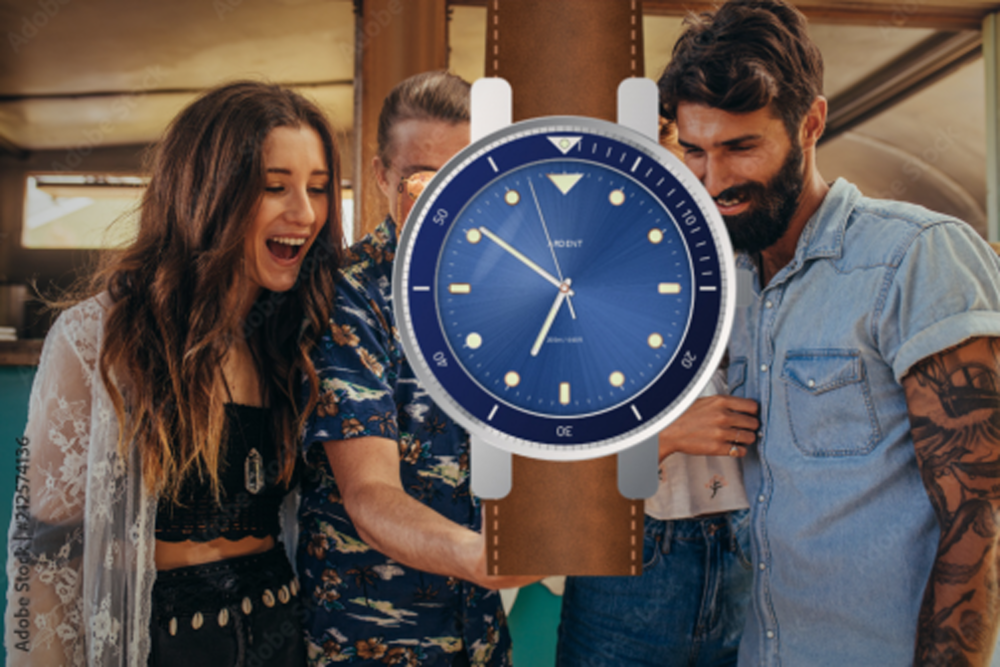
6:50:57
